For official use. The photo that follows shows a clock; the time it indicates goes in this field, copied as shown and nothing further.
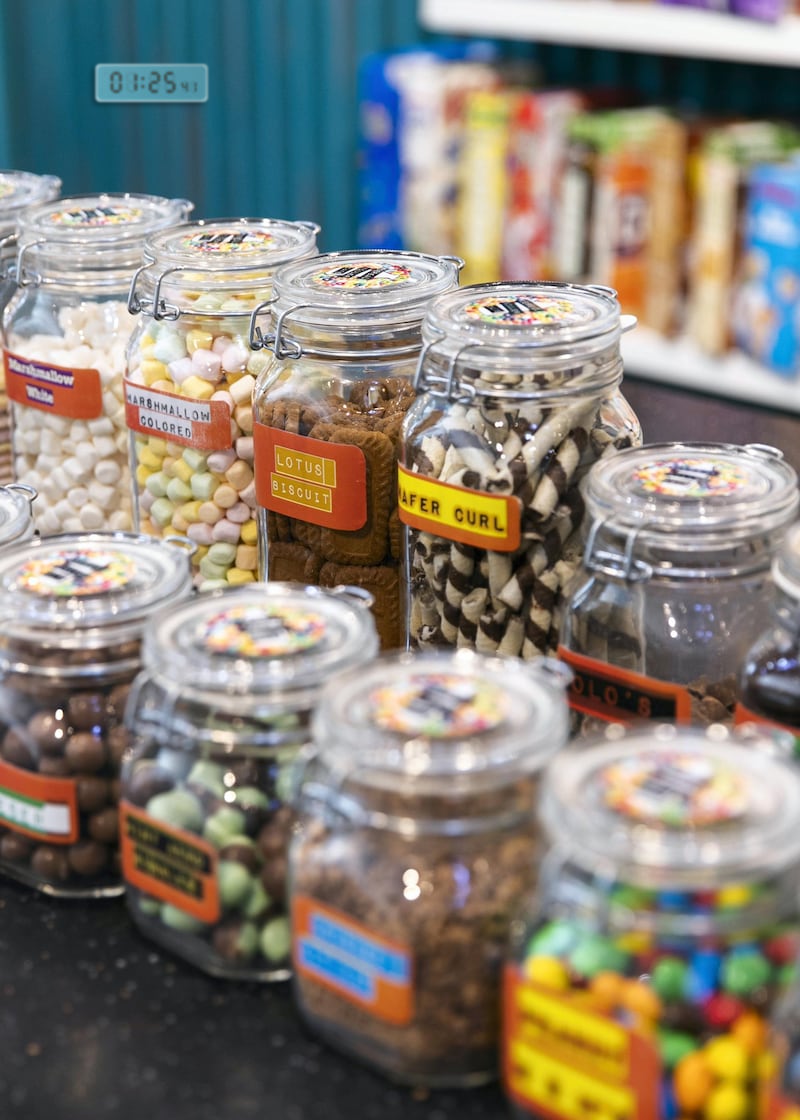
1:25:41
